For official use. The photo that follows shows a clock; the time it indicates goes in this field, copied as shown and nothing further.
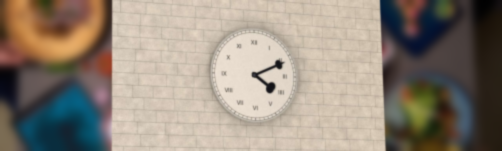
4:11
